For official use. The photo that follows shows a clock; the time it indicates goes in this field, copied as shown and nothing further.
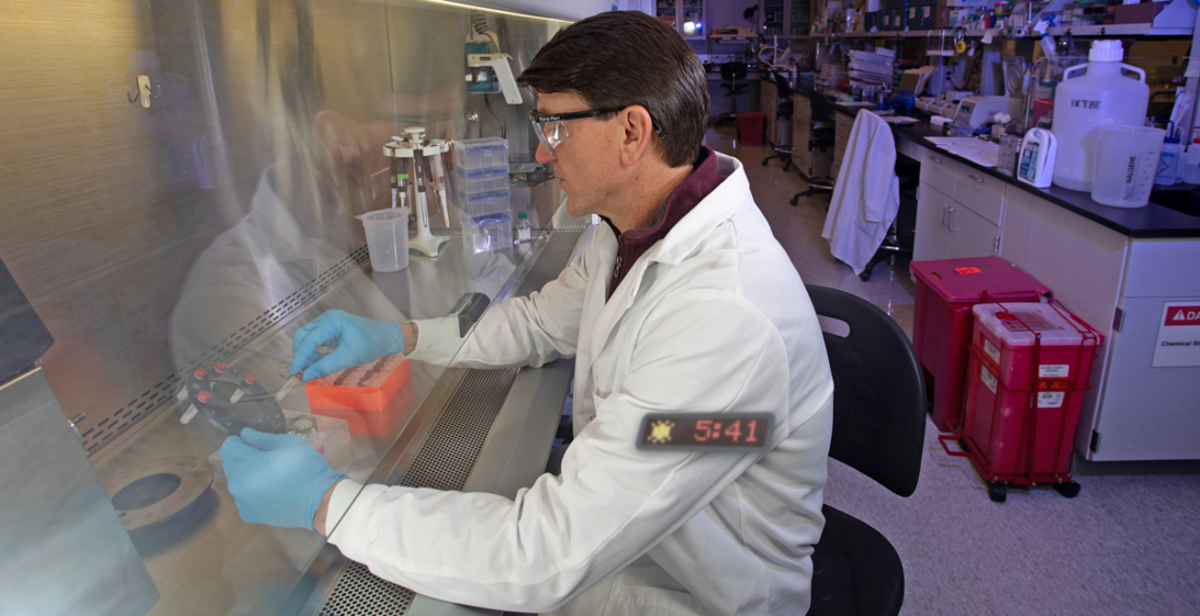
5:41
